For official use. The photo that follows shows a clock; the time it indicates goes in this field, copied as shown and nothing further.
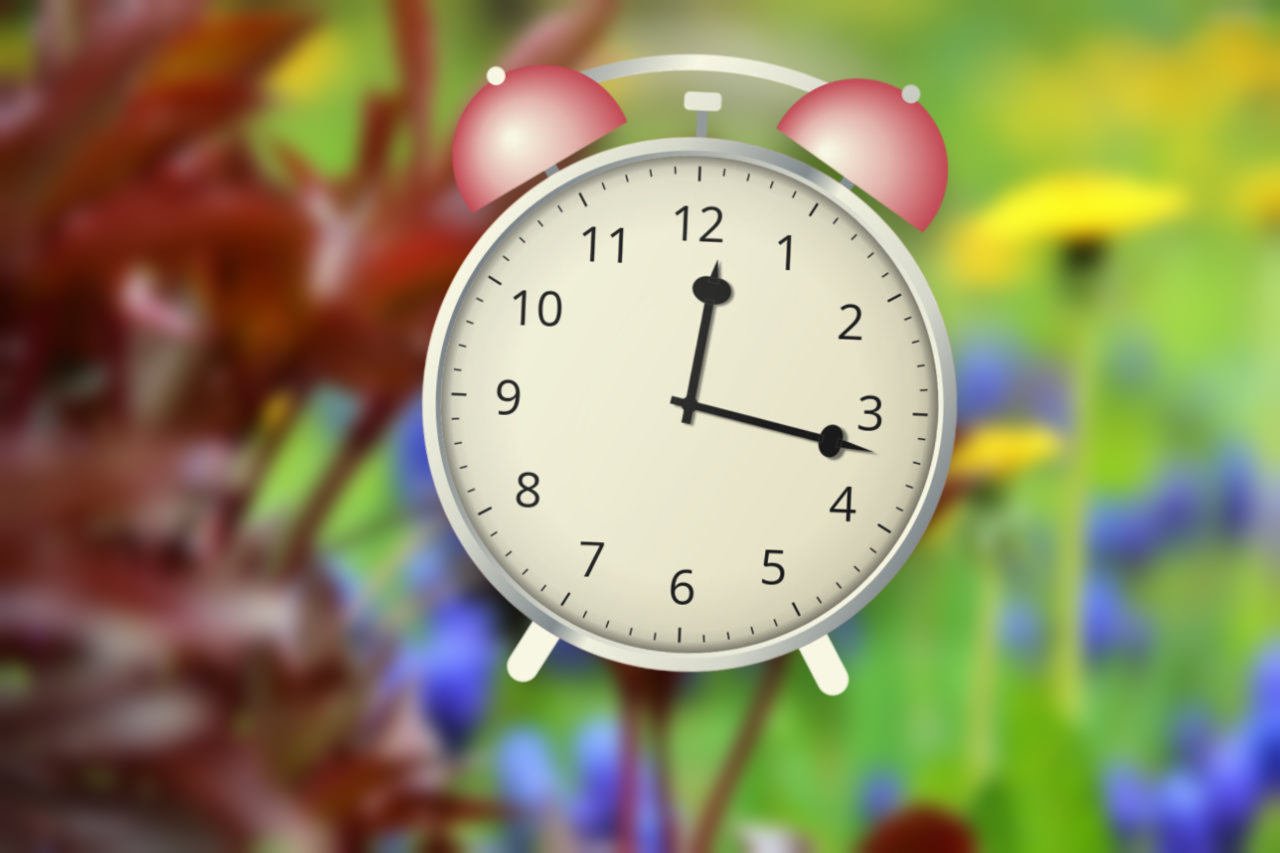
12:17
